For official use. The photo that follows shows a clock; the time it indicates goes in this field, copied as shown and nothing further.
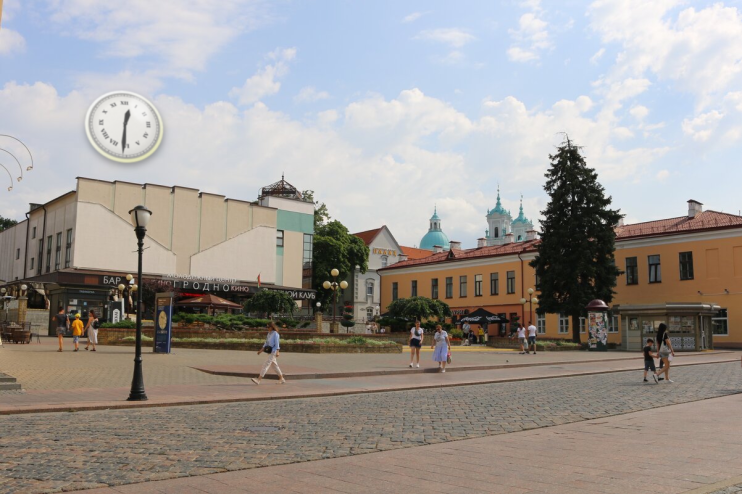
12:31
